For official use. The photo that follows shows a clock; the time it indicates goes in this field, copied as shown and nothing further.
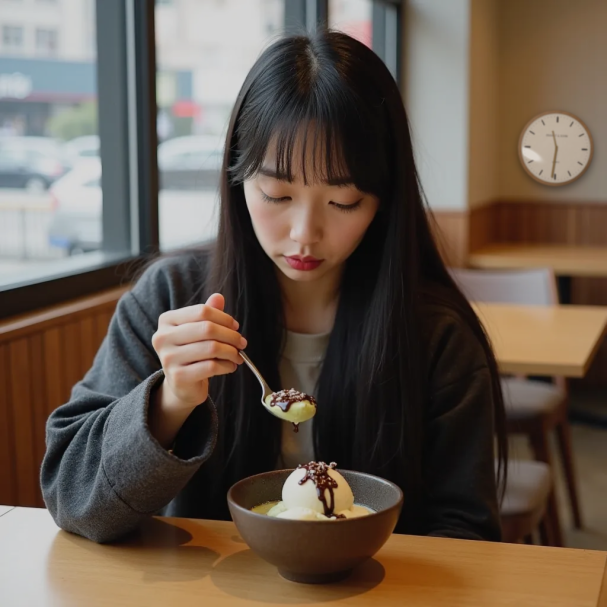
11:31
